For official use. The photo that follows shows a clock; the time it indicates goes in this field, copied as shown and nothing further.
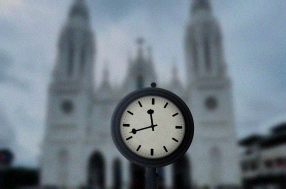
11:42
